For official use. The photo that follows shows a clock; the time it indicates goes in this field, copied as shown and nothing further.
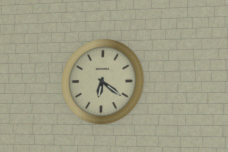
6:21
